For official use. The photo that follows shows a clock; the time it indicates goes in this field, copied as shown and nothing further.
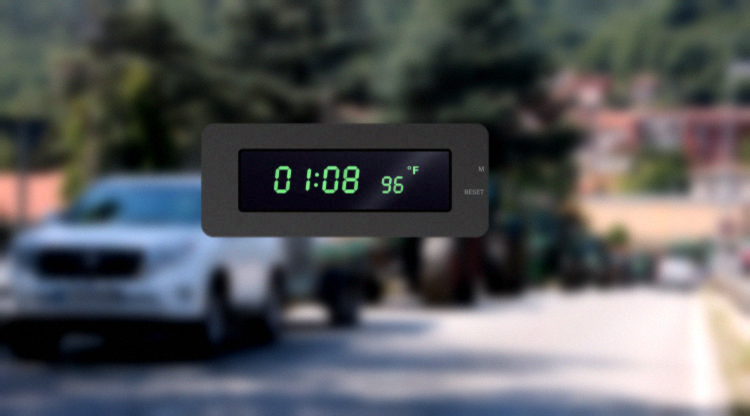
1:08
